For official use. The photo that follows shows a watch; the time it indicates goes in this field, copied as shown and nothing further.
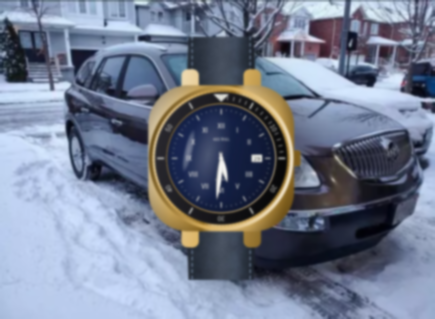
5:31
